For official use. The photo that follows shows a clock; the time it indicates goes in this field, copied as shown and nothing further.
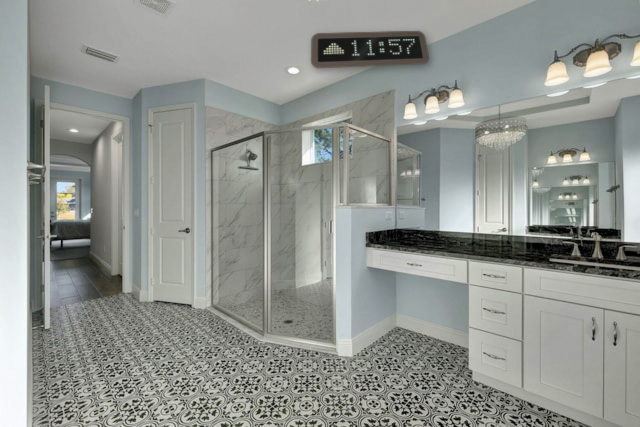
11:57
